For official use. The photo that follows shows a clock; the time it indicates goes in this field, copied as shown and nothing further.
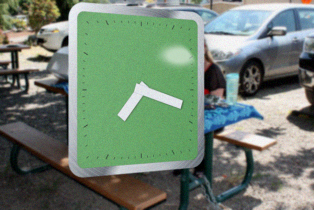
7:18
